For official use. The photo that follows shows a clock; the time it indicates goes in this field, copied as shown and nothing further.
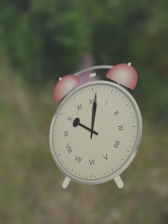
10:01
